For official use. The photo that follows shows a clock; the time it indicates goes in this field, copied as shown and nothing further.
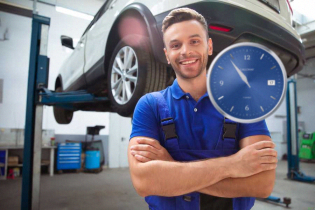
10:54
